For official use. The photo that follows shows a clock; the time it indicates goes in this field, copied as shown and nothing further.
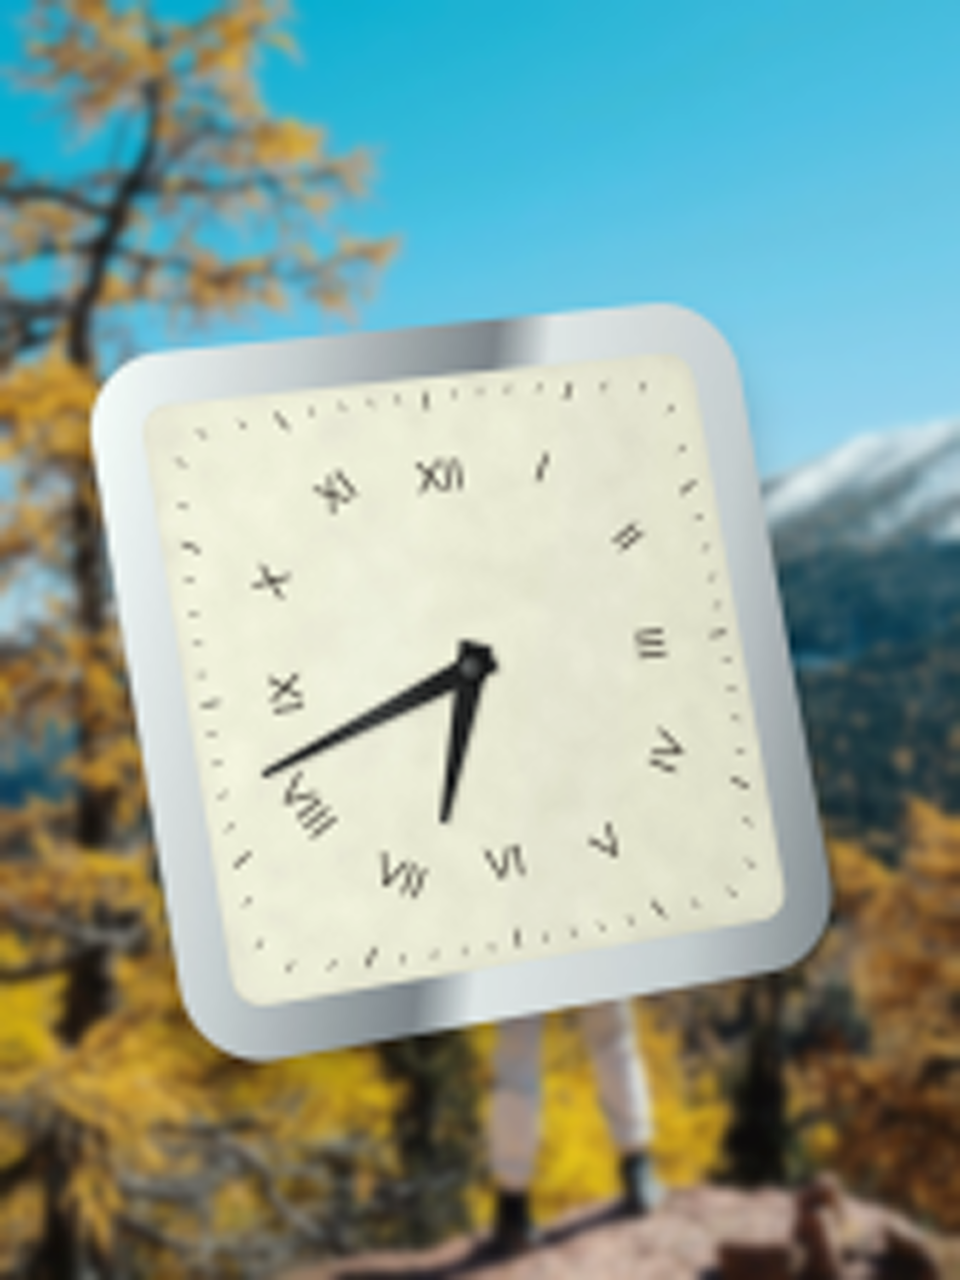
6:42
